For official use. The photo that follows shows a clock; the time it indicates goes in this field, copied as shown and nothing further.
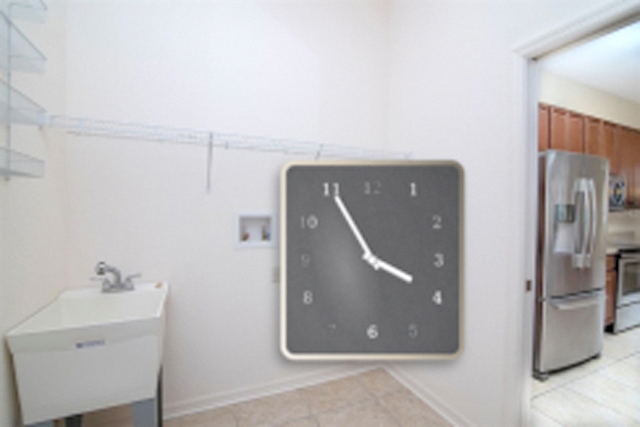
3:55
